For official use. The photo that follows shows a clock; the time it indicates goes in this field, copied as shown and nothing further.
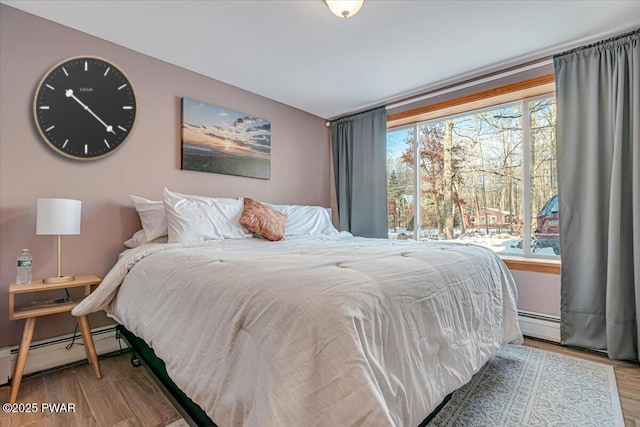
10:22
